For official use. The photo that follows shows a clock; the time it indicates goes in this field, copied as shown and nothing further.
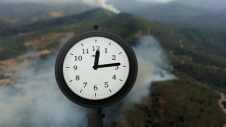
12:14
